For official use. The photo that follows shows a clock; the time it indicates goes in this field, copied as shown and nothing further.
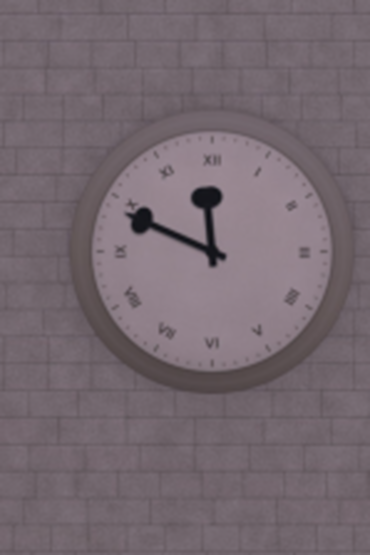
11:49
